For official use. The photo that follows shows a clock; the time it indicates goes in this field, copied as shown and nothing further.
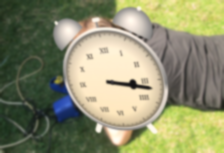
3:17
